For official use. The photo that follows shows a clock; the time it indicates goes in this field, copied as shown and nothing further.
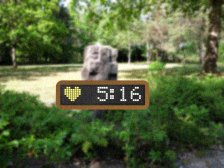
5:16
